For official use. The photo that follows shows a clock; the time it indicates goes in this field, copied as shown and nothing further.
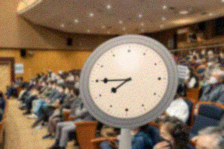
7:45
